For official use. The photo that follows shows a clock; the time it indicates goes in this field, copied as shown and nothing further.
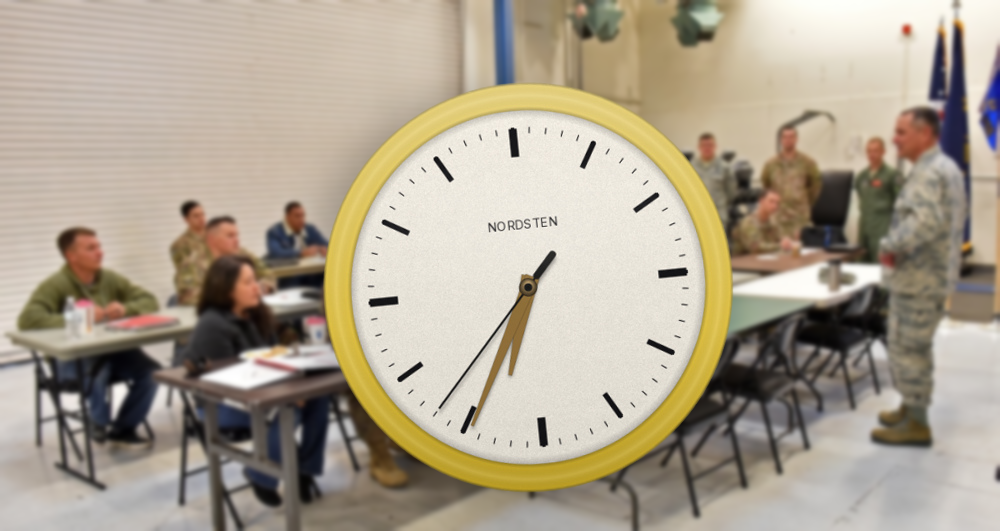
6:34:37
